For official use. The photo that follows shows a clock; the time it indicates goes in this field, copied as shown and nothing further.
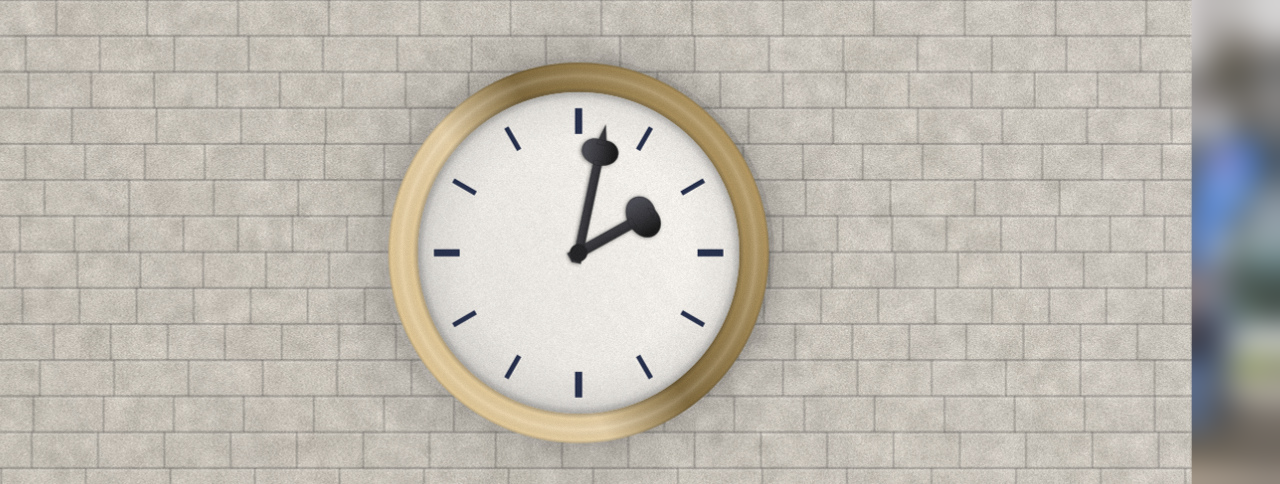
2:02
